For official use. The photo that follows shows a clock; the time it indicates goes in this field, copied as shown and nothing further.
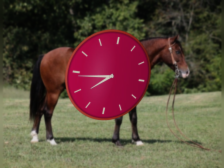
7:44
